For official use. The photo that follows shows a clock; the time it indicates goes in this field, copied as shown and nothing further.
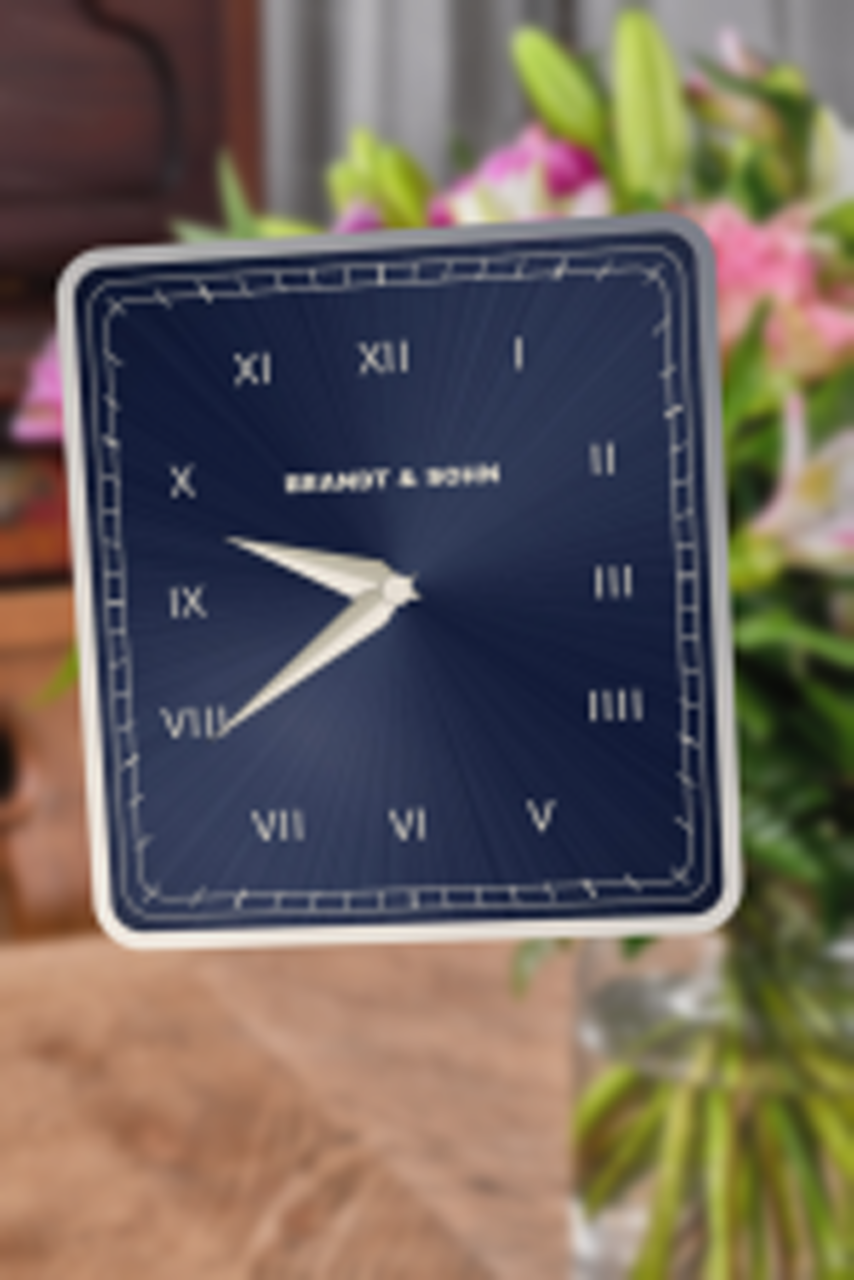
9:39
